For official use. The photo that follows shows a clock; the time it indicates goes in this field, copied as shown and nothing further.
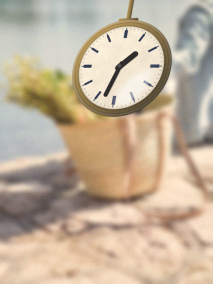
1:33
